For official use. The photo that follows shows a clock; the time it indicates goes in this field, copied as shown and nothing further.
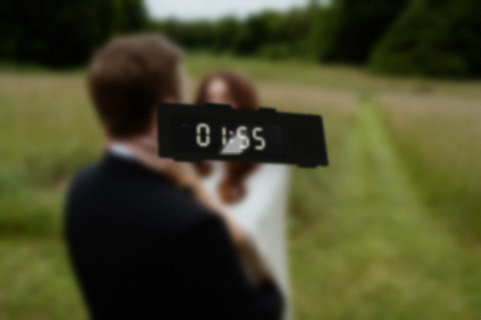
1:55
